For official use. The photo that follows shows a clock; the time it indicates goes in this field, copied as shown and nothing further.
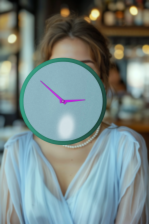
2:52
